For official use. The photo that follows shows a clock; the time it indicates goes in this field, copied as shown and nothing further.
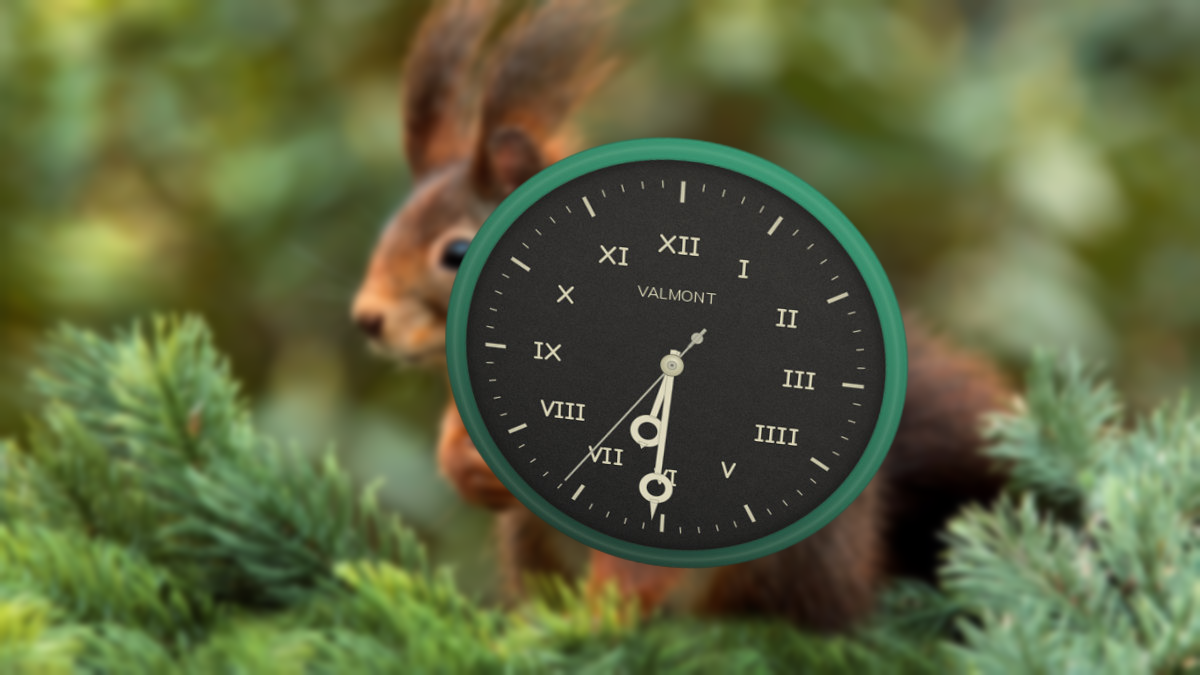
6:30:36
